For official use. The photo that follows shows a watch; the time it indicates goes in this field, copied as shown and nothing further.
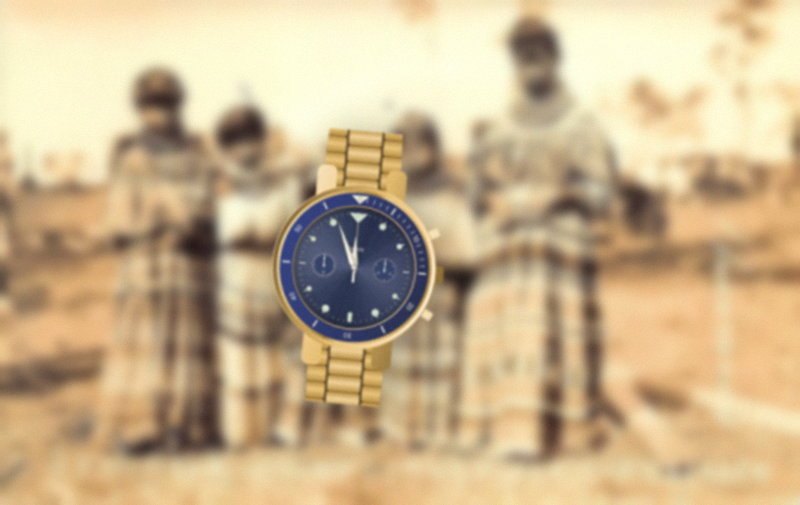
11:56
